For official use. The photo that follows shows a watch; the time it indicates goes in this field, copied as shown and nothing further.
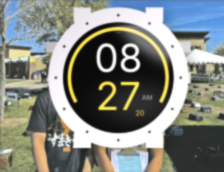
8:27
